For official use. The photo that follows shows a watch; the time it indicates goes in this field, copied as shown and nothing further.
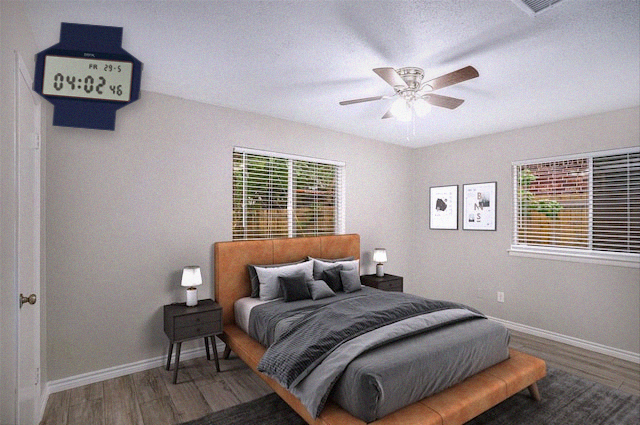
4:02:46
